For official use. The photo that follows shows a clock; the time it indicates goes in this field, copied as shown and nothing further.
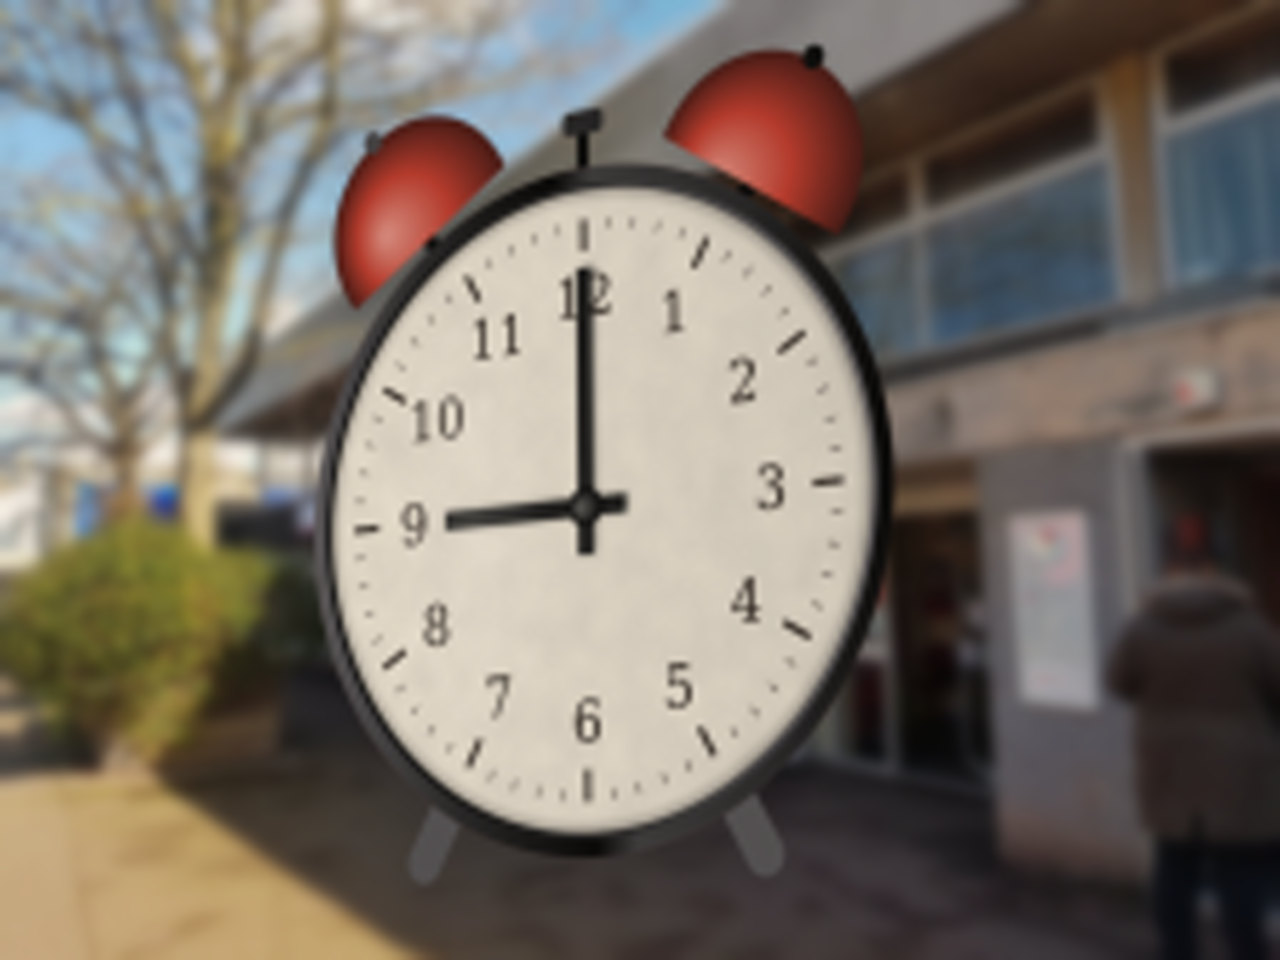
9:00
